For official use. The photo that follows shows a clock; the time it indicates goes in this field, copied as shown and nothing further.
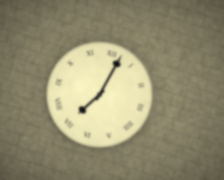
7:02
